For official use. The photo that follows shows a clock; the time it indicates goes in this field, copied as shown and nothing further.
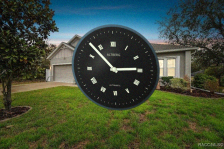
2:53
